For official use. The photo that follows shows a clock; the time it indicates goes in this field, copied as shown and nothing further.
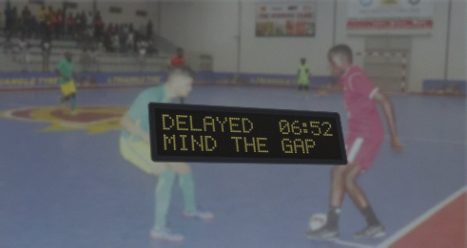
6:52
